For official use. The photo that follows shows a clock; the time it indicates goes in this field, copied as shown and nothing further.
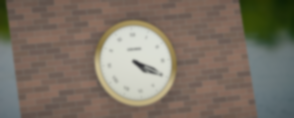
4:20
